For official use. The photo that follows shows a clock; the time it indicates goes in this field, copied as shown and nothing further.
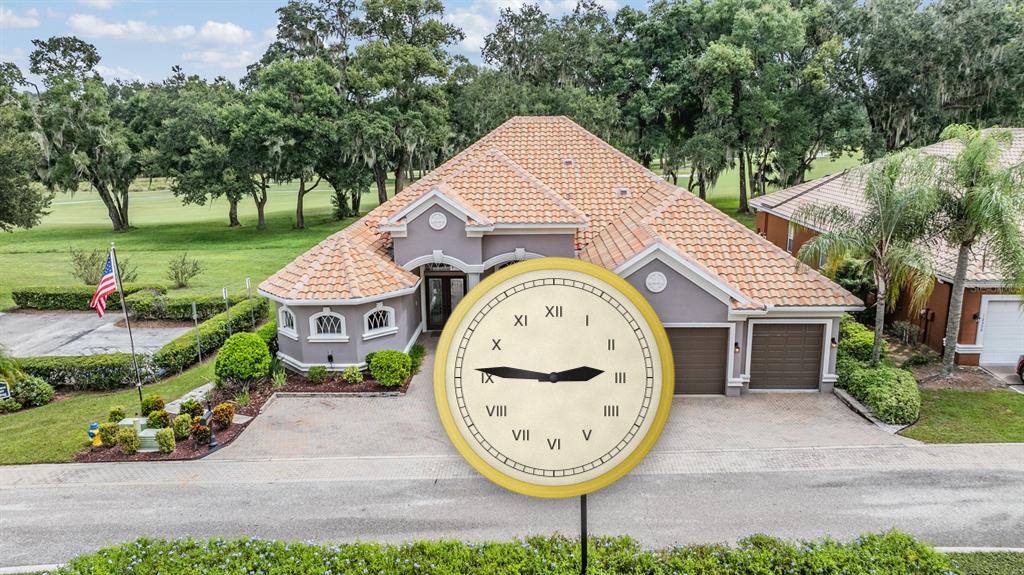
2:46
